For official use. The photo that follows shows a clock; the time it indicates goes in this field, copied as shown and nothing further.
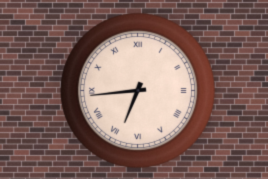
6:44
